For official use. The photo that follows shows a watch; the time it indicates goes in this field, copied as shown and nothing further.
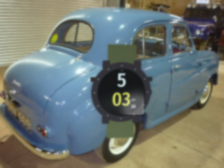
5:03
